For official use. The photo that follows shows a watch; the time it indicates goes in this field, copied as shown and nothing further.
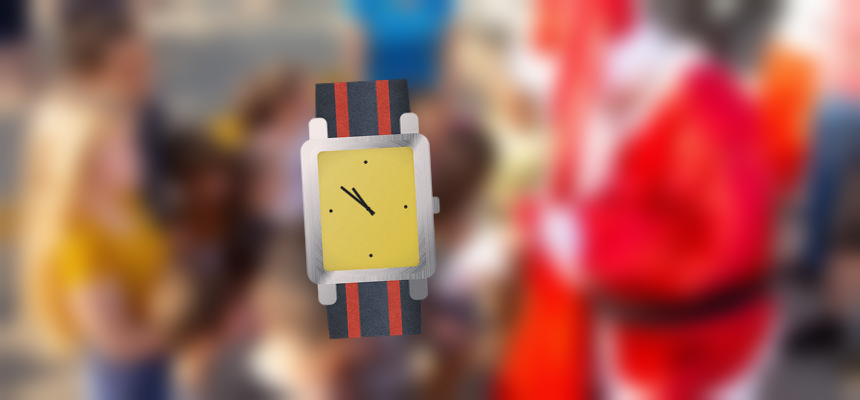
10:52
